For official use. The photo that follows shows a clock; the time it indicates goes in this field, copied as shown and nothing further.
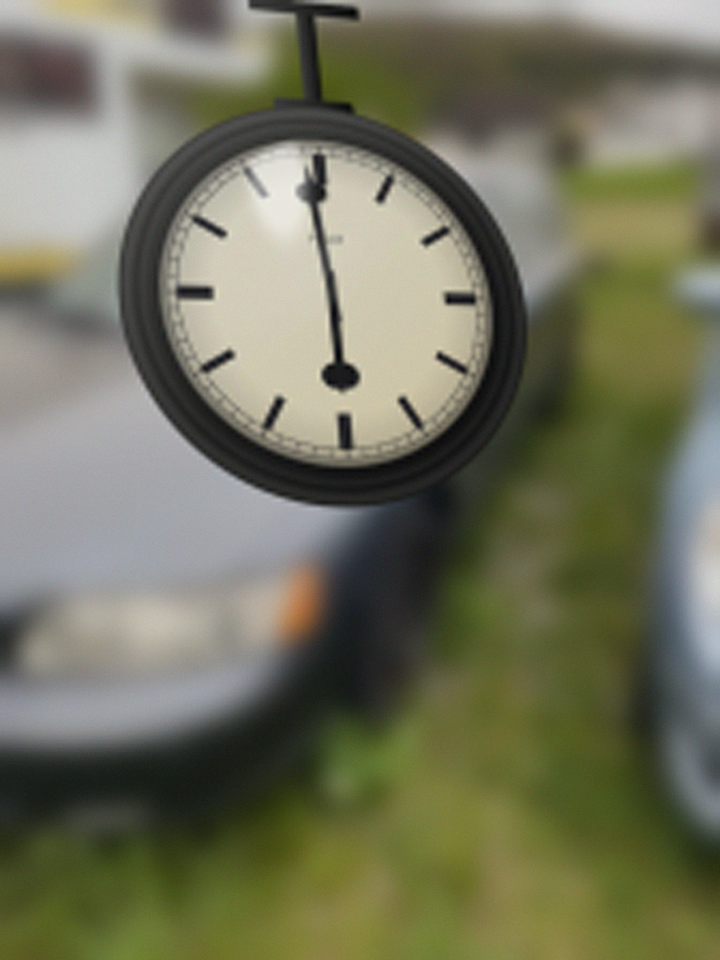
5:59
